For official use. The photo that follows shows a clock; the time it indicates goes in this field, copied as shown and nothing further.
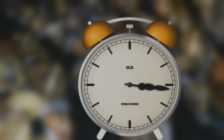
3:16
